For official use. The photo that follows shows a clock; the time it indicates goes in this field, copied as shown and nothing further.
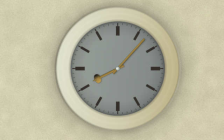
8:07
